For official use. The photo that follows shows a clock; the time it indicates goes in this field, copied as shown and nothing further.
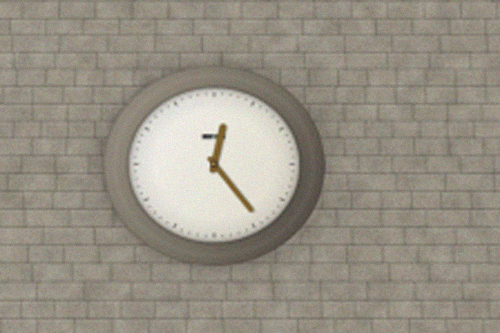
12:24
